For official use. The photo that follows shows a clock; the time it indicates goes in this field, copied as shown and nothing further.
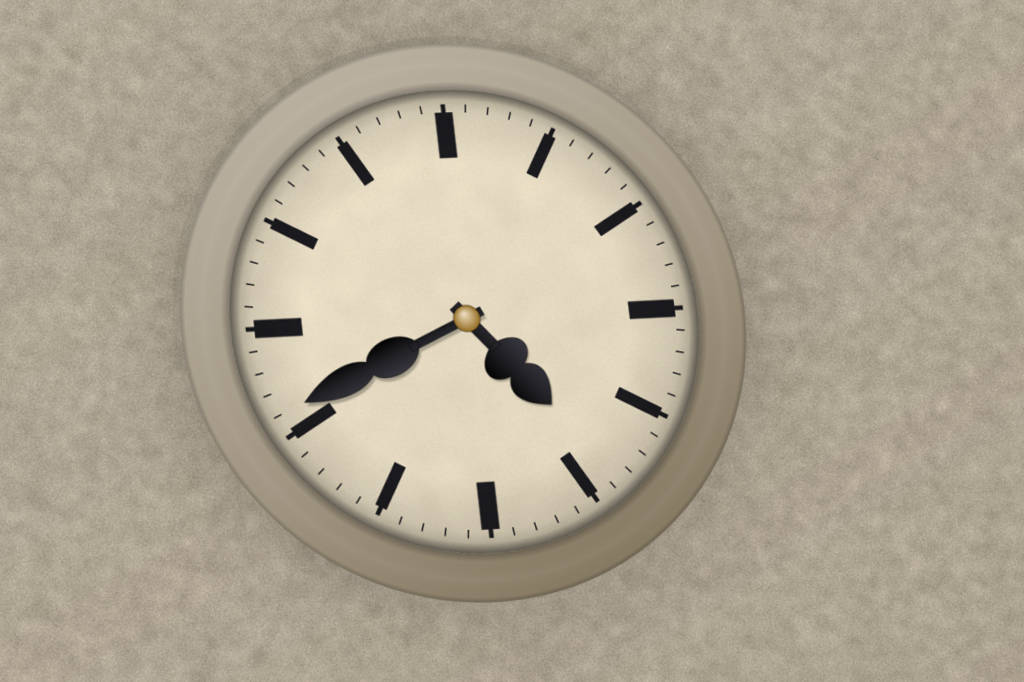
4:41
